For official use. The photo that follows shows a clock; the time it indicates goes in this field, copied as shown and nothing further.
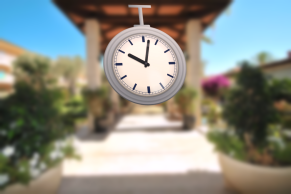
10:02
